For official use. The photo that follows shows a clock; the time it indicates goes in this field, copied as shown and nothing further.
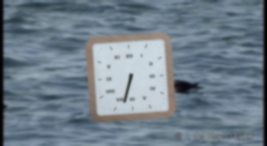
6:33
